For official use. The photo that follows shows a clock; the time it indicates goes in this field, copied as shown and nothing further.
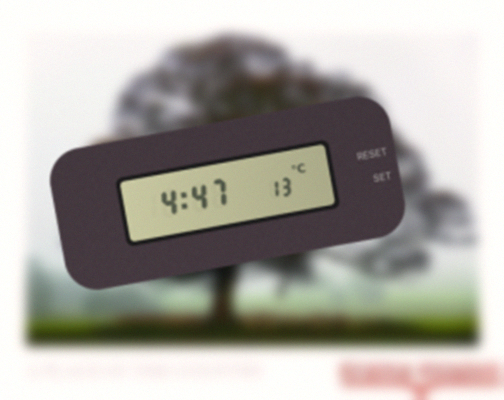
4:47
